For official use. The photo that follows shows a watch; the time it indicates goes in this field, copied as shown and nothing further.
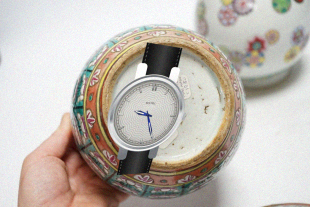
9:26
